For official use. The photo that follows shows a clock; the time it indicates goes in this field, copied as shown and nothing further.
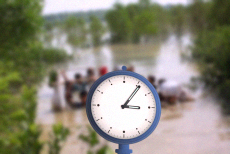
3:06
